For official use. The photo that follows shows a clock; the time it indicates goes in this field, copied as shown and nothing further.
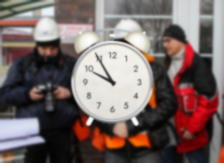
9:55
